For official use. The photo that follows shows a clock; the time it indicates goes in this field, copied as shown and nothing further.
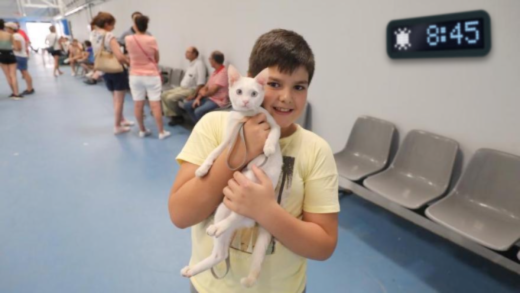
8:45
